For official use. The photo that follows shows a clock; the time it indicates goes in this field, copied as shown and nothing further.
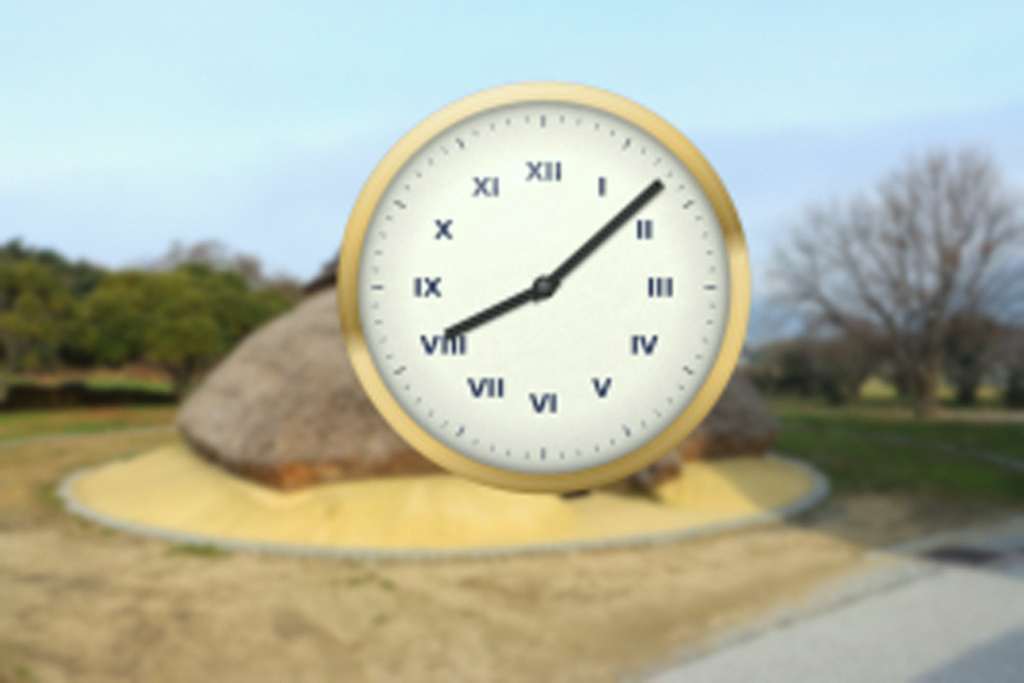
8:08
